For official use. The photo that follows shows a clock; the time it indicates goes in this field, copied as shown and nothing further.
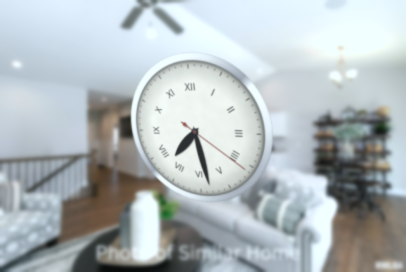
7:28:21
